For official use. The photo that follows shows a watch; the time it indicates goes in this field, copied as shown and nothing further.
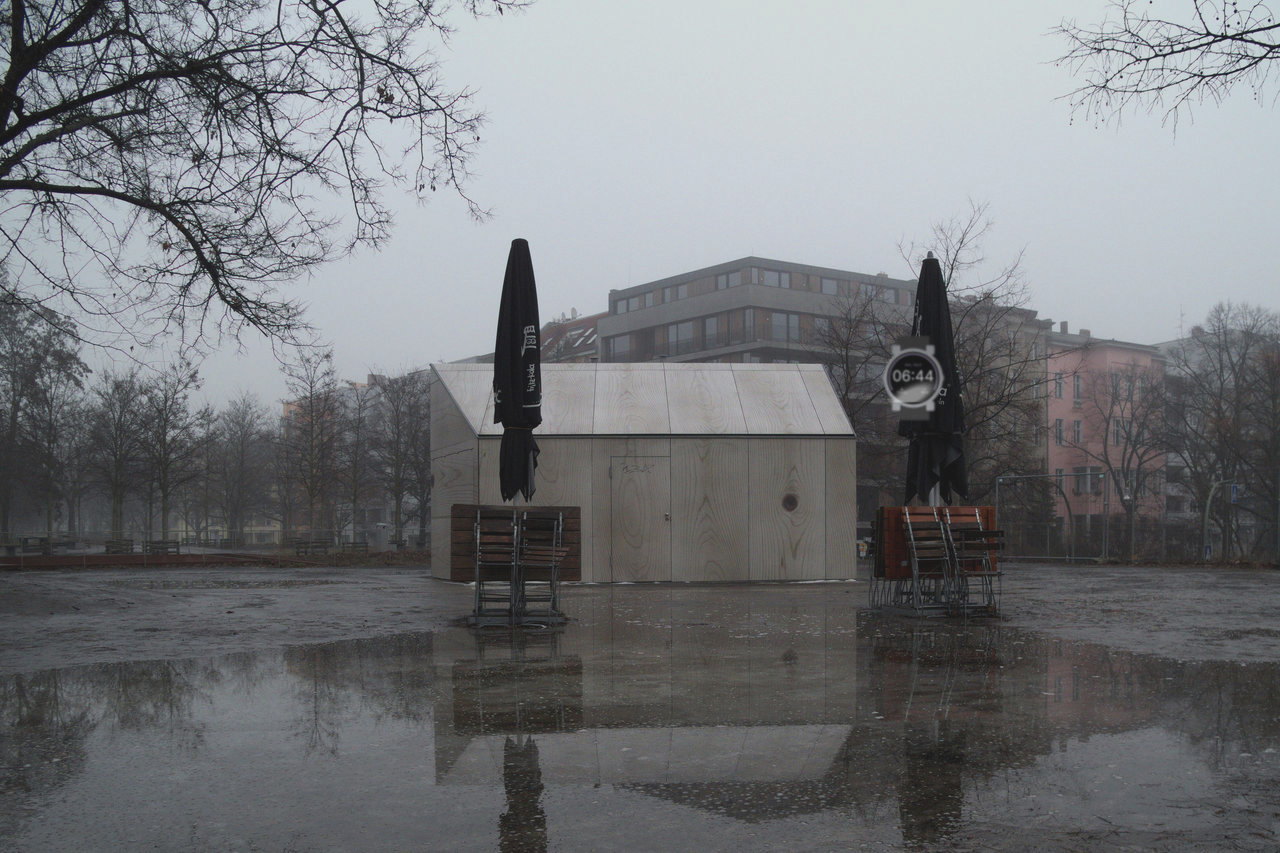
6:44
